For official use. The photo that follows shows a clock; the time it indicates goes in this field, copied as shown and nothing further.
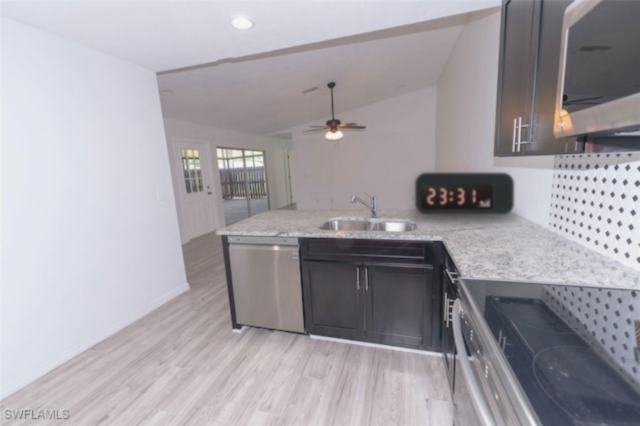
23:31
